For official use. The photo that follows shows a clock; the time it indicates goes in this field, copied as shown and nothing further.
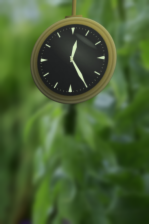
12:25
